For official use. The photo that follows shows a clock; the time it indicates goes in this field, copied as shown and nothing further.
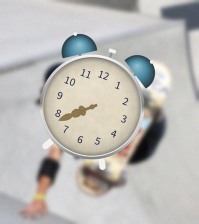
7:38
